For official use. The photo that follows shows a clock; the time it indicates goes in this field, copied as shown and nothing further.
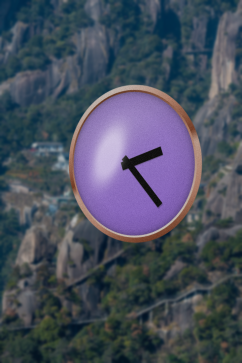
2:23
